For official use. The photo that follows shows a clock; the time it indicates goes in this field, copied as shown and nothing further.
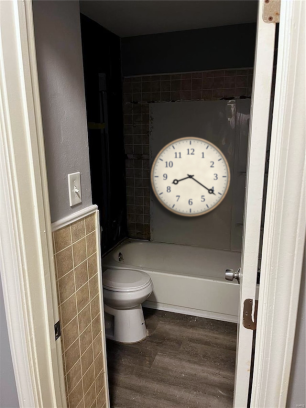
8:21
